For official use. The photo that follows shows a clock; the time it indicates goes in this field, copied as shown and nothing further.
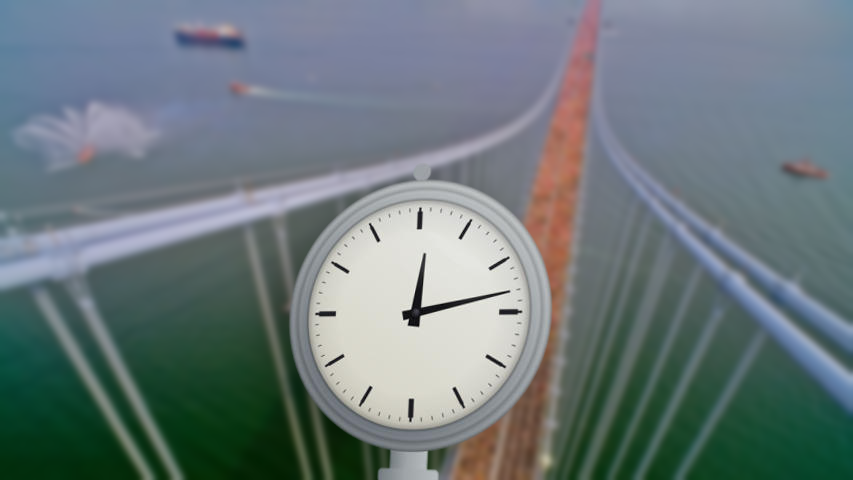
12:13
